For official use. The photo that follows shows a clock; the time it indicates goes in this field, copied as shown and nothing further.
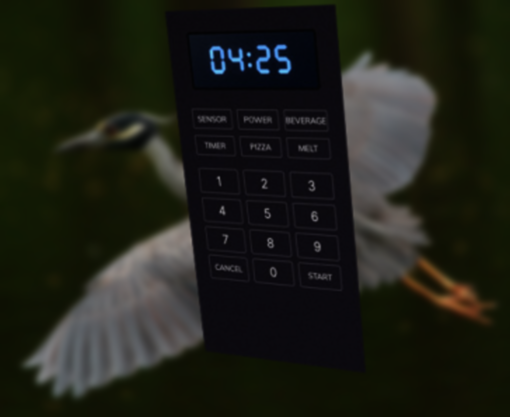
4:25
